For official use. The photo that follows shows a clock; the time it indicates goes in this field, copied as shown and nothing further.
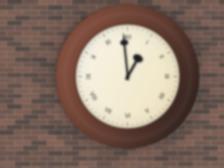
12:59
